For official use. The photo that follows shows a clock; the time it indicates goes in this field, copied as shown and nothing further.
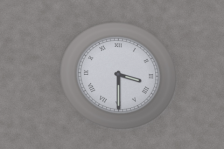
3:30
